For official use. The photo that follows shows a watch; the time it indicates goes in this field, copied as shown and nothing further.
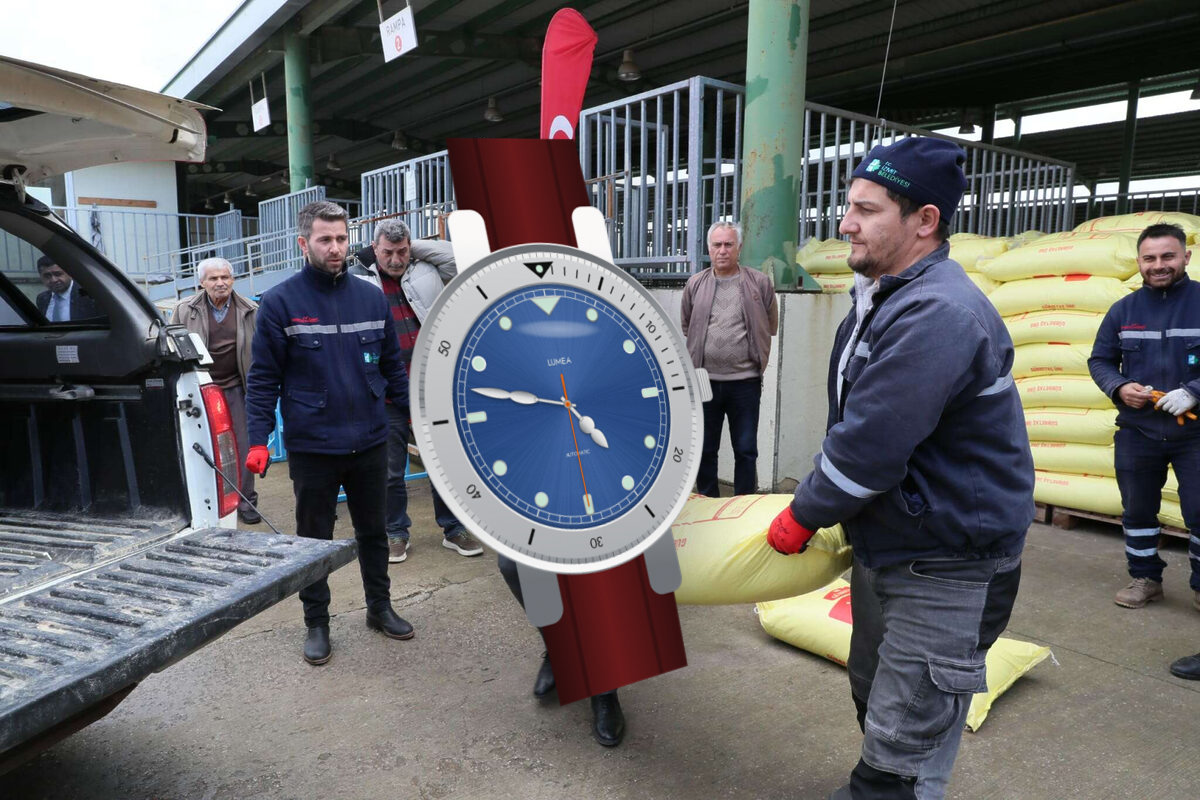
4:47:30
